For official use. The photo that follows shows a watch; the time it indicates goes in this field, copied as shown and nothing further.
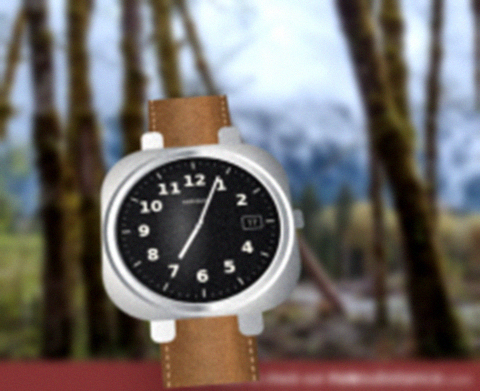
7:04
